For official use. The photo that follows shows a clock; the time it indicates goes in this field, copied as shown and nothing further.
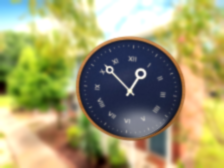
12:52
